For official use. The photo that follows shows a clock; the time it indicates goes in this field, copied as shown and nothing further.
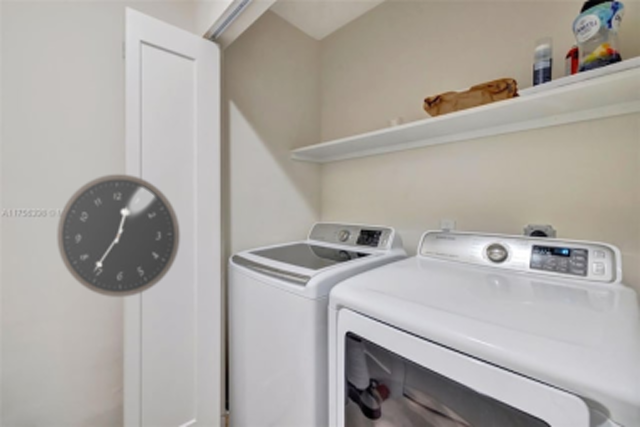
12:36
